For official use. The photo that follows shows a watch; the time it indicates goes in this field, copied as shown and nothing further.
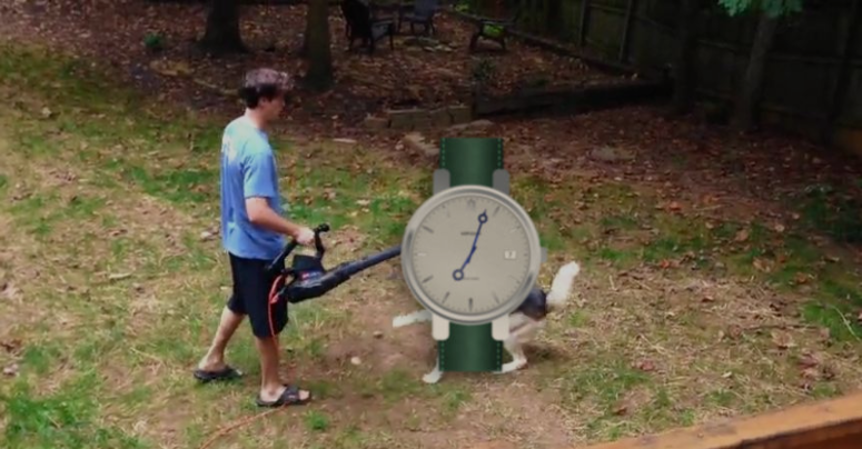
7:03
